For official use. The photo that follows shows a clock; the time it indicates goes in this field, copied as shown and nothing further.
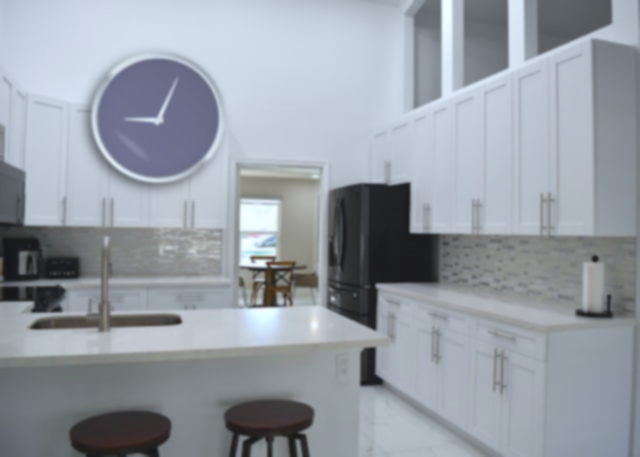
9:04
